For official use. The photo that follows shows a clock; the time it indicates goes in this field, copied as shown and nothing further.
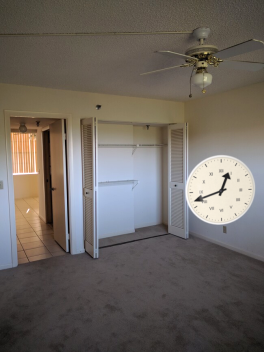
12:42
